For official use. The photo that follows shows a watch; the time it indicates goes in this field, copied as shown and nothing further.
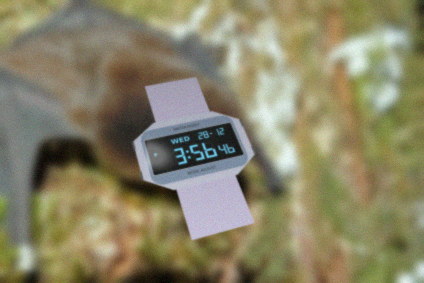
3:56:46
